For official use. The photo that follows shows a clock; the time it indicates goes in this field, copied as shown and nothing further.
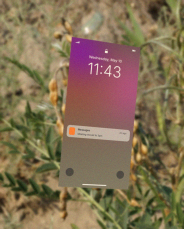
11:43
